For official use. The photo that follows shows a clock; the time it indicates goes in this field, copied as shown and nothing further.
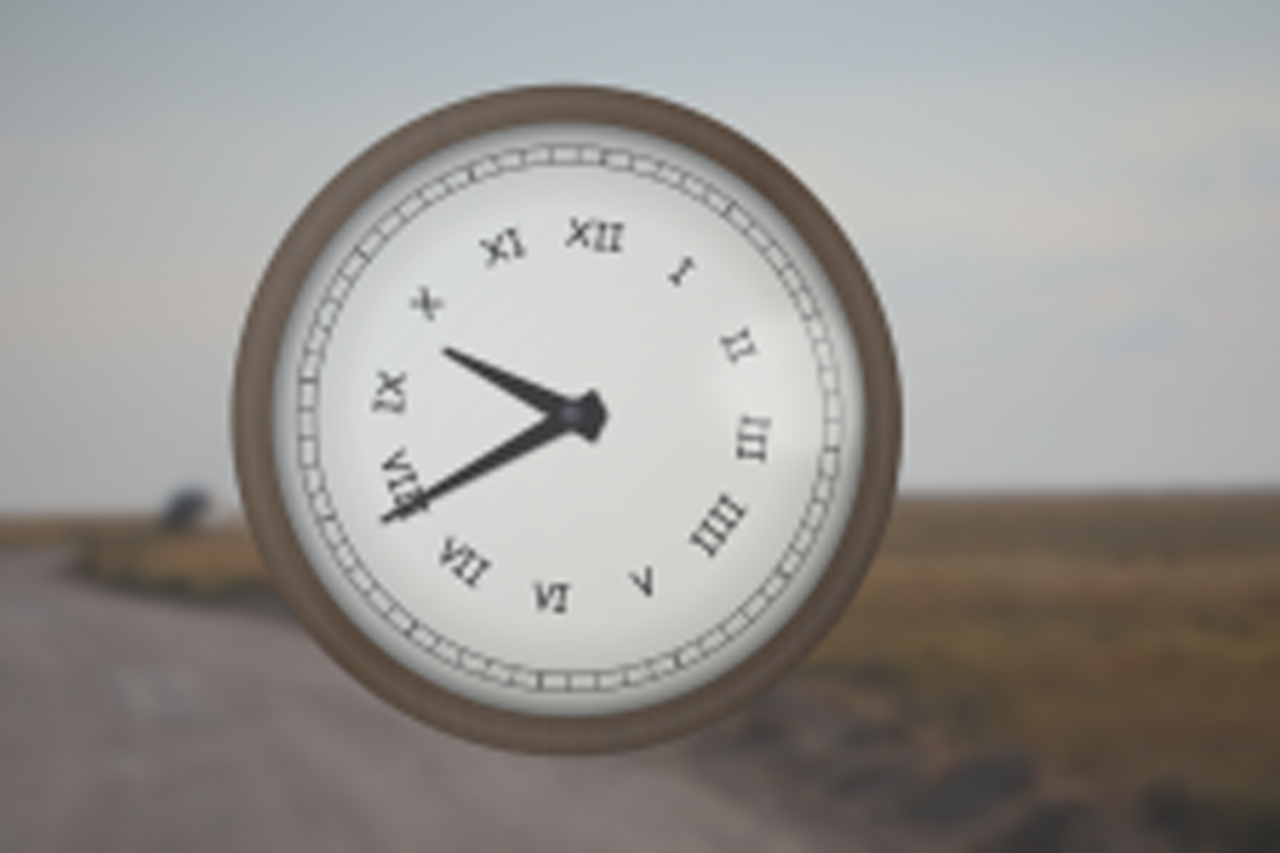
9:39
